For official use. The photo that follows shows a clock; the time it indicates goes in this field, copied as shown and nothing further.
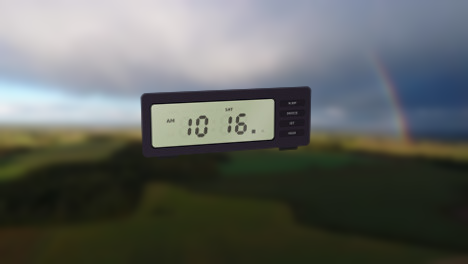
10:16
